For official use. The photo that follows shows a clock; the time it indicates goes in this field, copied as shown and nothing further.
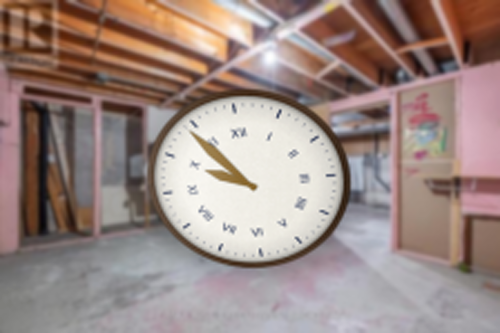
9:54
